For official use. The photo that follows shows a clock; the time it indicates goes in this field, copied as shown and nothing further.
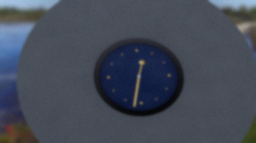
12:32
